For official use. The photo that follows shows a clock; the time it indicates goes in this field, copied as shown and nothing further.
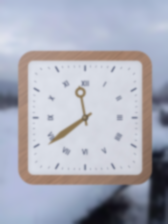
11:39
